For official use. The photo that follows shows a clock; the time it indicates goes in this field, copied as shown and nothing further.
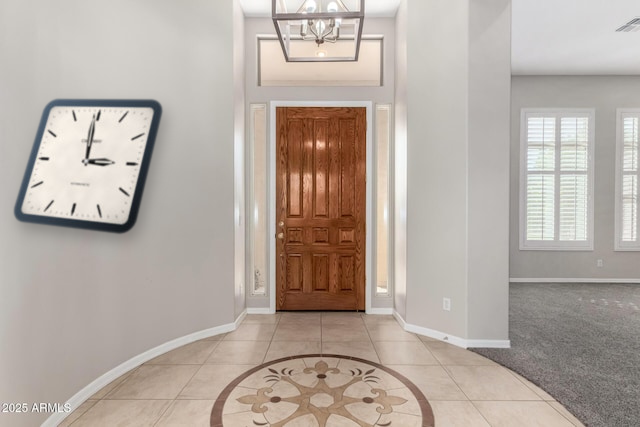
2:59
